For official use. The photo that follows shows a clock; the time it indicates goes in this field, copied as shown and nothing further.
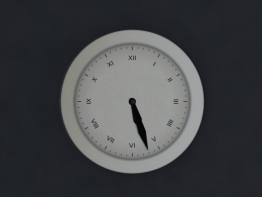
5:27
